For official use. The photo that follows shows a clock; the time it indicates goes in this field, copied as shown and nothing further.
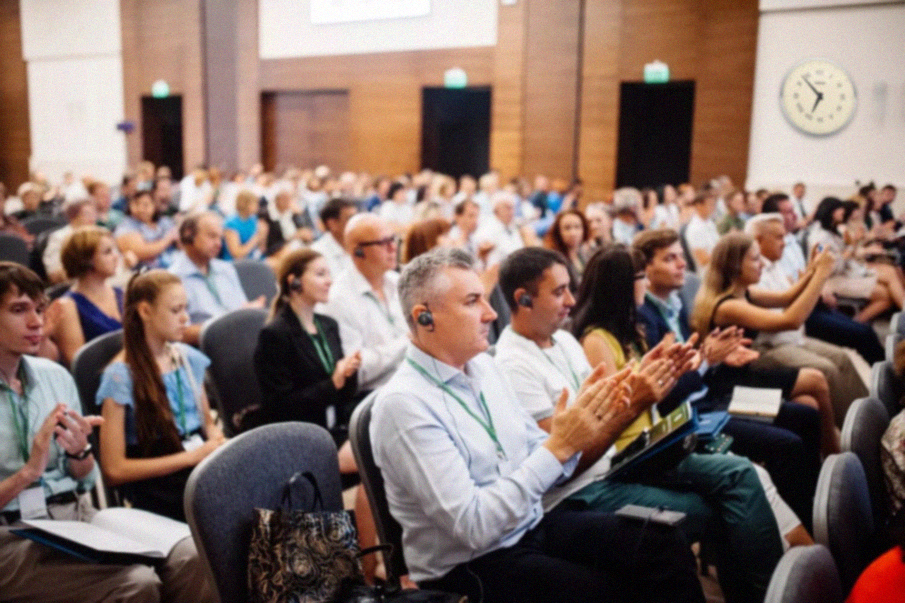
6:53
